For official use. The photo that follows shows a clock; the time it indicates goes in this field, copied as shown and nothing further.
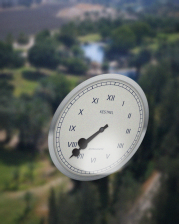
7:37
